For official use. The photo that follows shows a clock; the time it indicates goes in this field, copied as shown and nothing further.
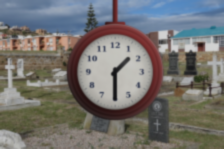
1:30
